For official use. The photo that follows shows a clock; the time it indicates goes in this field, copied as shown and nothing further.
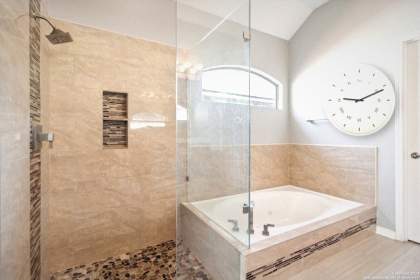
9:11
